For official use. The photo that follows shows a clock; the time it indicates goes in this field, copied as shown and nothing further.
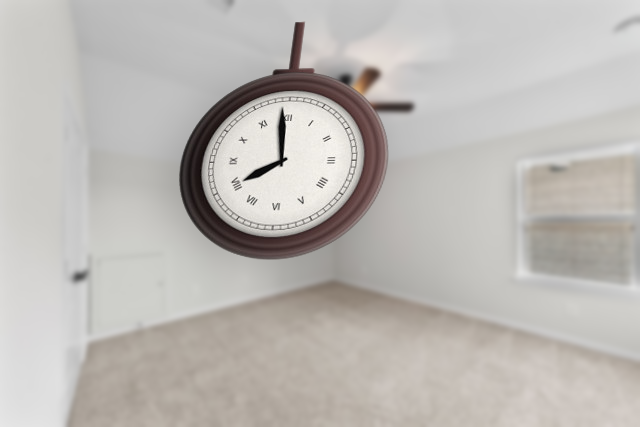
7:59
